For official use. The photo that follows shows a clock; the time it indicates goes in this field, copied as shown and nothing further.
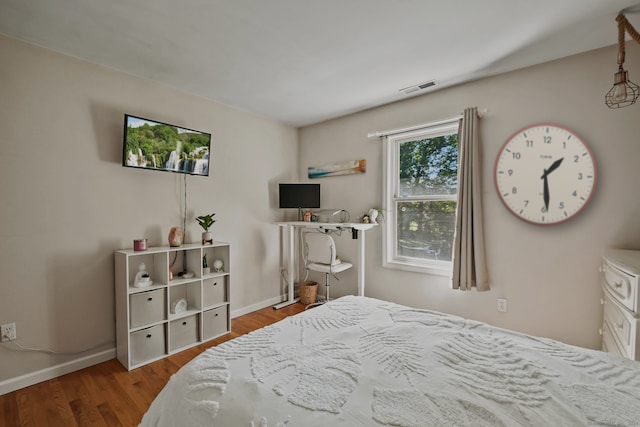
1:29
